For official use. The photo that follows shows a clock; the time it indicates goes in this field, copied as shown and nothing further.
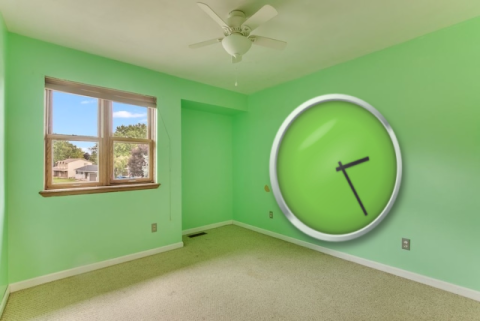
2:25
